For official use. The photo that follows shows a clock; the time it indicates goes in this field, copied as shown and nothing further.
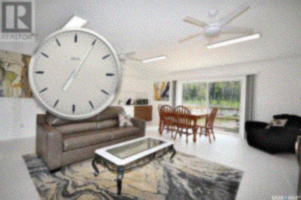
7:05
